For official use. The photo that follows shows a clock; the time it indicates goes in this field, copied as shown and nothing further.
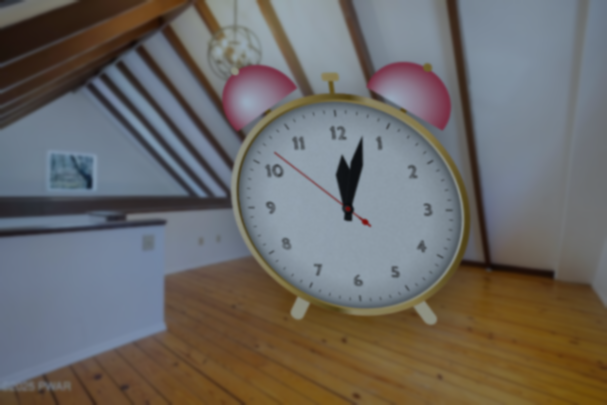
12:02:52
